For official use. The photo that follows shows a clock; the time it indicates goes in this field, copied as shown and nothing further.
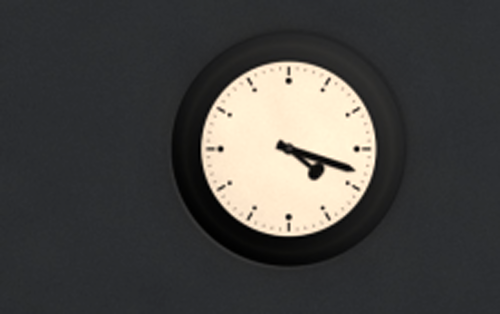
4:18
